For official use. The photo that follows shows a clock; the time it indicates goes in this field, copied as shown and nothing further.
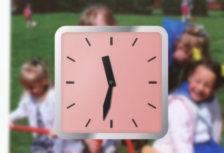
11:32
